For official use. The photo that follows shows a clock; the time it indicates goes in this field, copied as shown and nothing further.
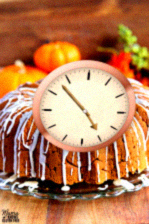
4:53
